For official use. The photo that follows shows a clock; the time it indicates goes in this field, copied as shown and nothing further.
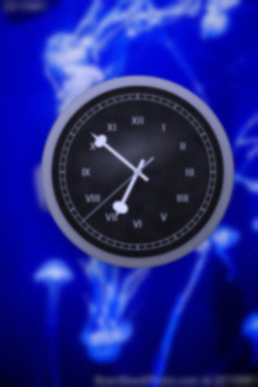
6:51:38
